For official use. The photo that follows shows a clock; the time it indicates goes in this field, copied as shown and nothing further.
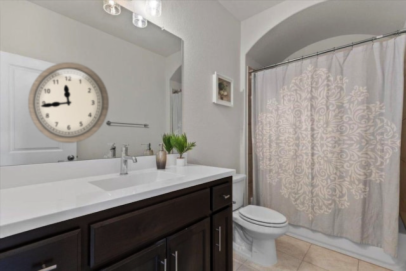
11:44
